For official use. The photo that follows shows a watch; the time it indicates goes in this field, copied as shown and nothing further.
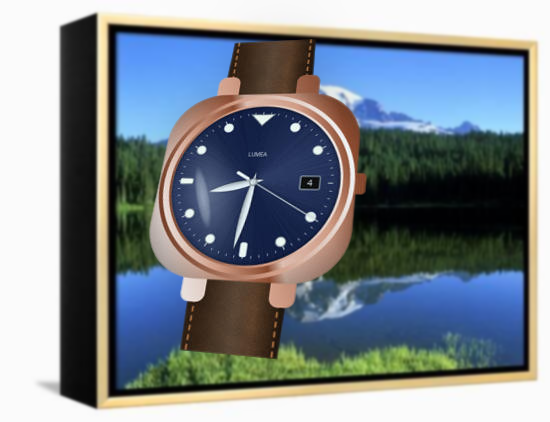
8:31:20
